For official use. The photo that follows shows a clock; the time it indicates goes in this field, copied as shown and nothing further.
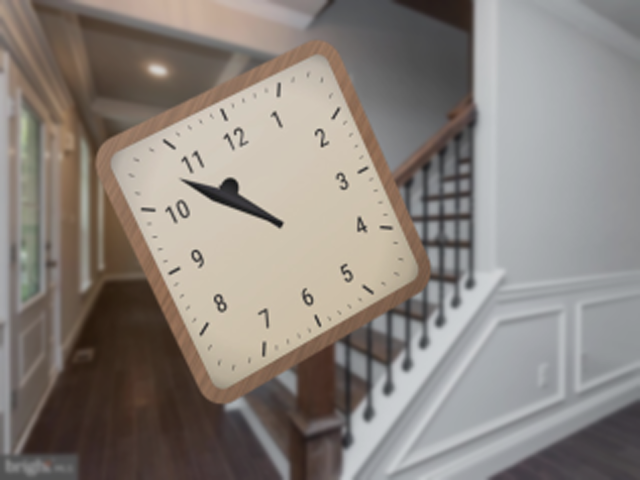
10:53
